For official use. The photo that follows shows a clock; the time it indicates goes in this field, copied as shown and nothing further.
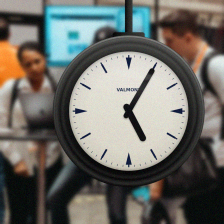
5:05
